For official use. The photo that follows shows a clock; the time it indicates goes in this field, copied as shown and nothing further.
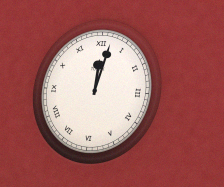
12:02
